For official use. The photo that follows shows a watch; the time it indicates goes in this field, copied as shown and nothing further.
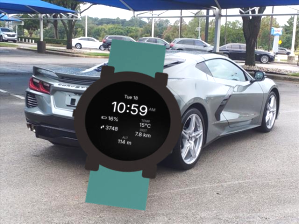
10:59
